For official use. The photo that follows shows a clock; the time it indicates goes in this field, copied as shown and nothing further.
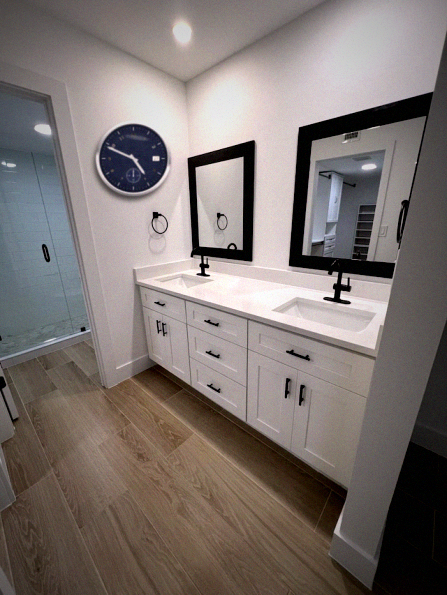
4:49
